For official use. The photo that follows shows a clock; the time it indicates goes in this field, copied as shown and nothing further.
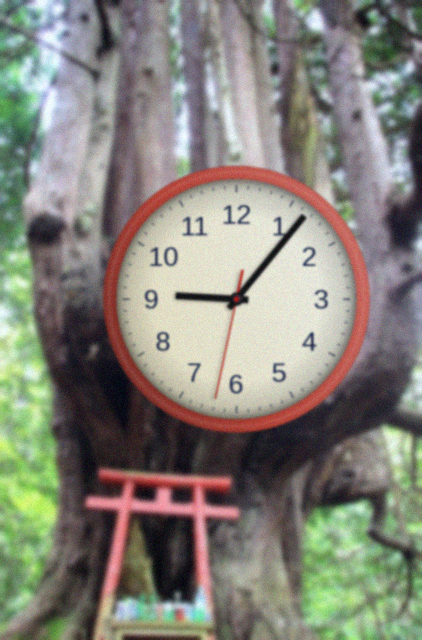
9:06:32
